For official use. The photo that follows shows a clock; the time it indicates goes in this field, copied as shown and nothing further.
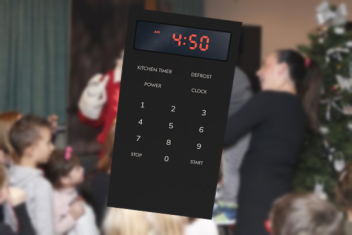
4:50
